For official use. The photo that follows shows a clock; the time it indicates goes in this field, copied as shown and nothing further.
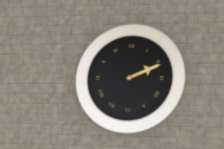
2:11
